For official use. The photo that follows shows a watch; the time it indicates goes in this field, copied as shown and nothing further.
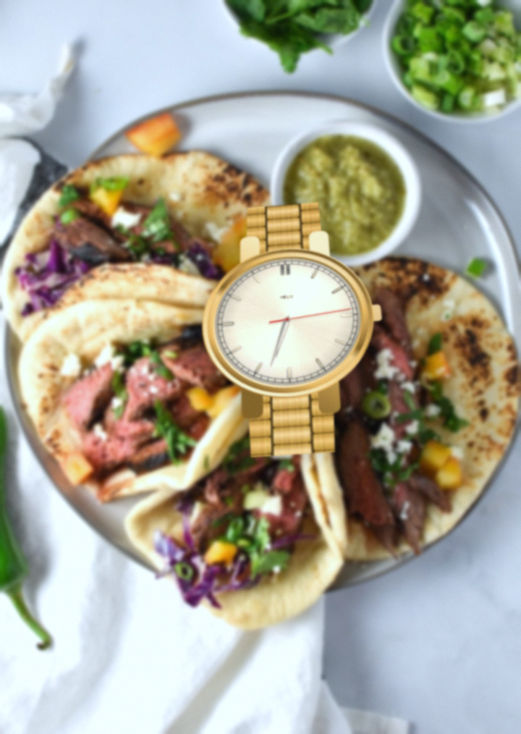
6:33:14
